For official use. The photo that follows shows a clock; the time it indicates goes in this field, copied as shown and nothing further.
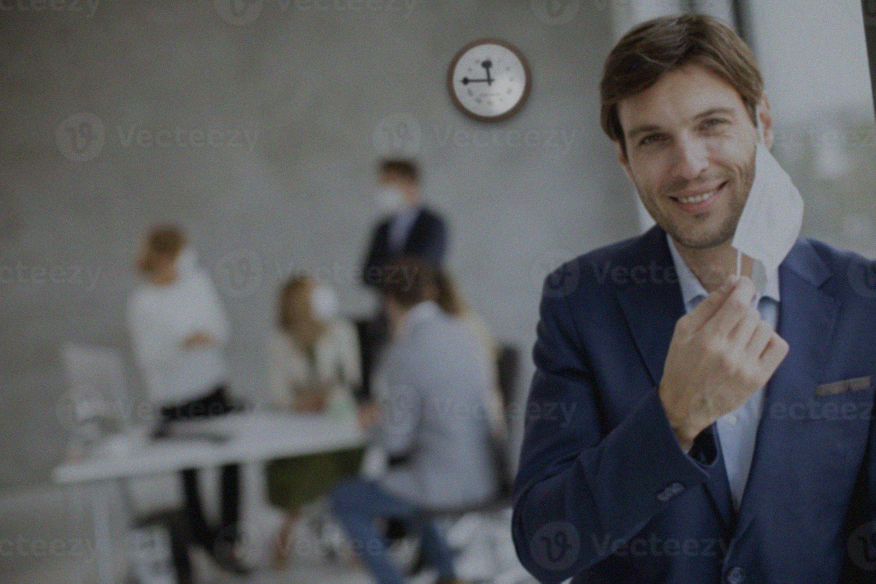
11:45
